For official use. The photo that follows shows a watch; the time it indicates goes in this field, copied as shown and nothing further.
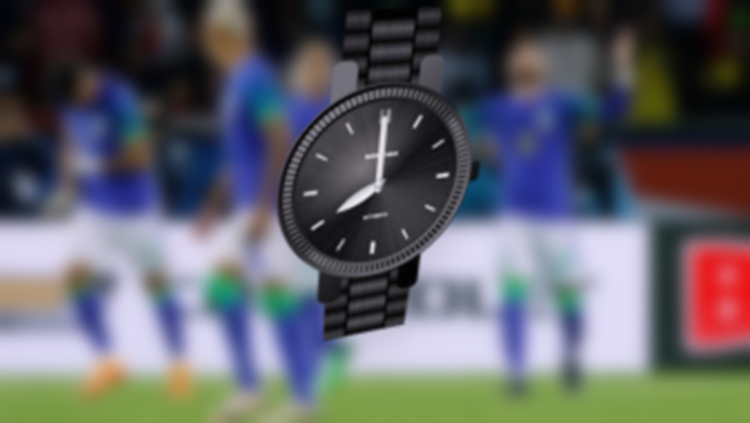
8:00
